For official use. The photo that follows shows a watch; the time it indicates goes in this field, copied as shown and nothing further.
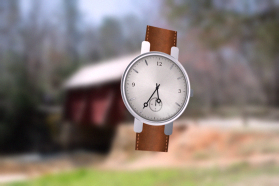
5:35
